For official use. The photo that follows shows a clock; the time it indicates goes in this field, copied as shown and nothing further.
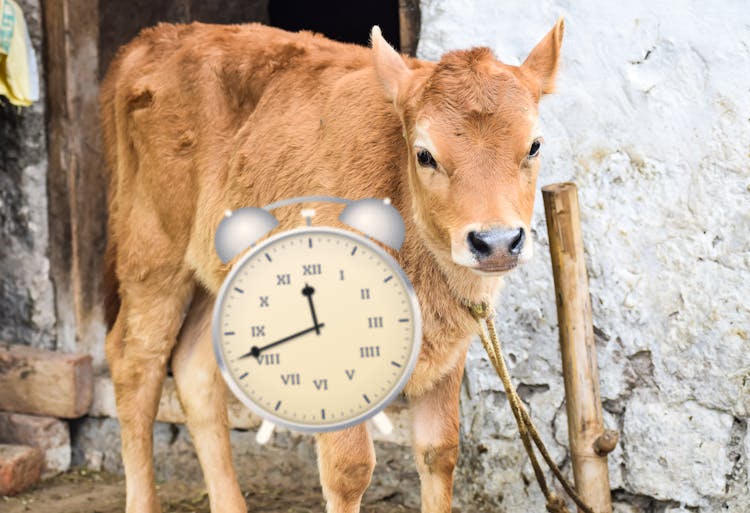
11:42
